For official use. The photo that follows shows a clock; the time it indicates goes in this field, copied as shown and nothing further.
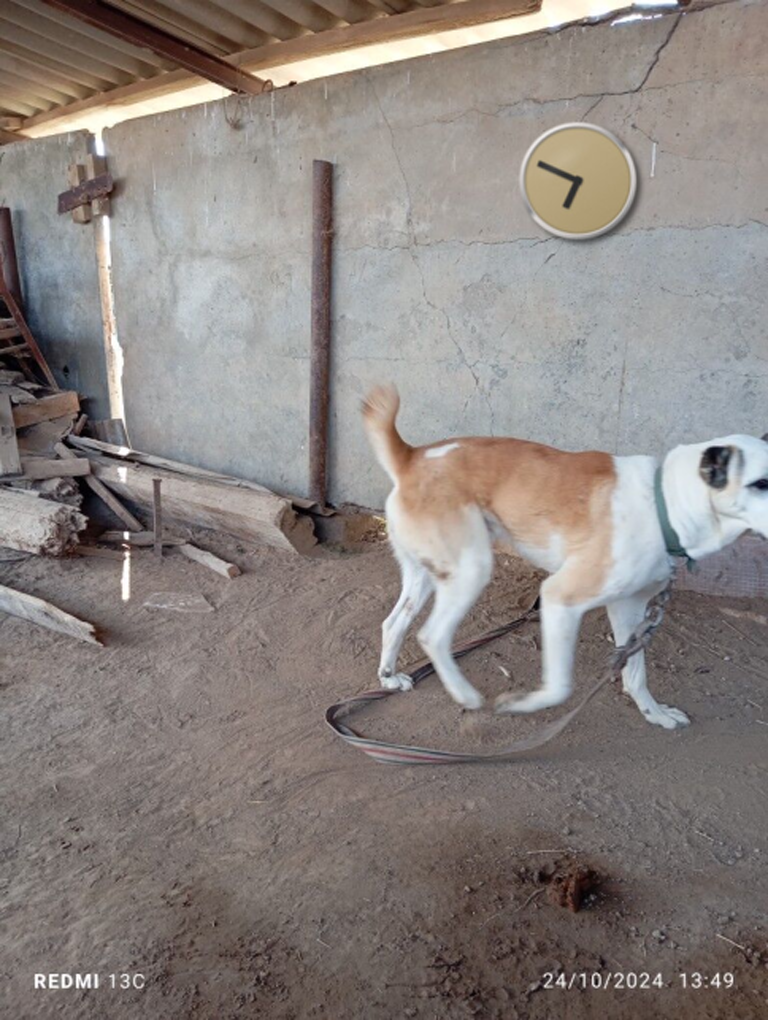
6:49
